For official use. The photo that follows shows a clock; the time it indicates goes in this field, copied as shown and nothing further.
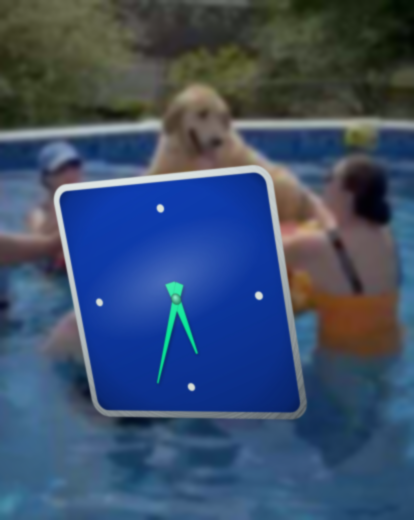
5:34
